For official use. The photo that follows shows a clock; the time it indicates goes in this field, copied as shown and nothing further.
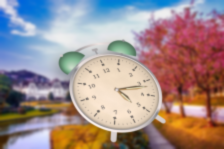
5:17
